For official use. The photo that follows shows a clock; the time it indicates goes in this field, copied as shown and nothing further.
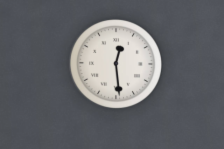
12:29
